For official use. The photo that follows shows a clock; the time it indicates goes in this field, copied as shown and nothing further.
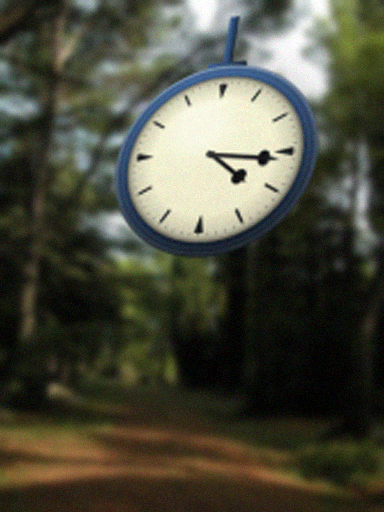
4:16
